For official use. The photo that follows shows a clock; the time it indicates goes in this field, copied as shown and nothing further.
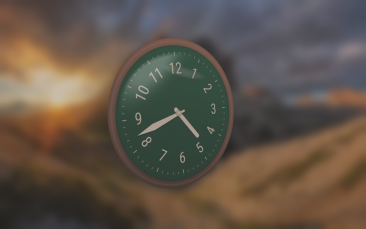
4:42
